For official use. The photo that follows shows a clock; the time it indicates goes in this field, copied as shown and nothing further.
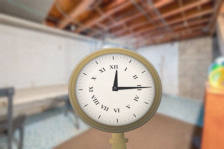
12:15
